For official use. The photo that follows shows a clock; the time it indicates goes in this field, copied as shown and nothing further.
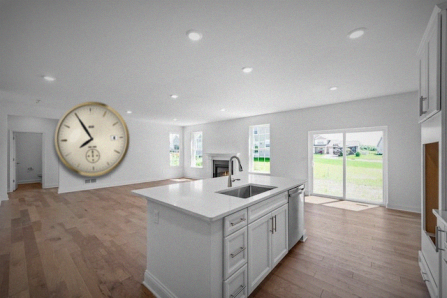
7:55
